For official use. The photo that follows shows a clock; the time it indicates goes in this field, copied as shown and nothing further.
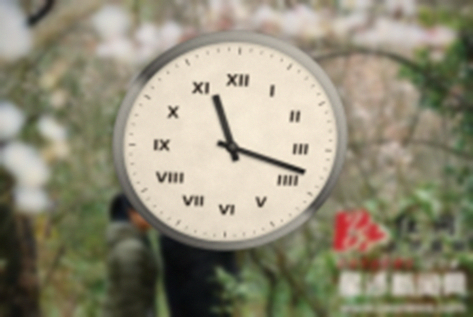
11:18
